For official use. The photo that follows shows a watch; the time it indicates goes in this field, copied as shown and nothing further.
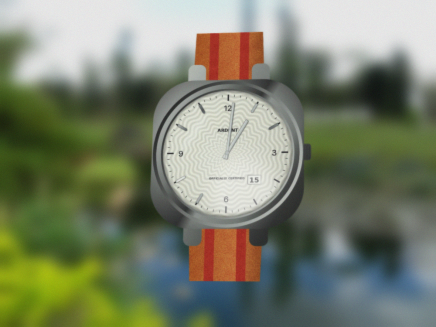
1:01
